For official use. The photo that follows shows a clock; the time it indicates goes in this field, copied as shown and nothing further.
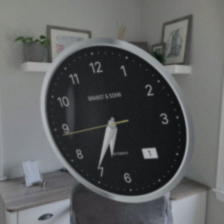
6:35:44
